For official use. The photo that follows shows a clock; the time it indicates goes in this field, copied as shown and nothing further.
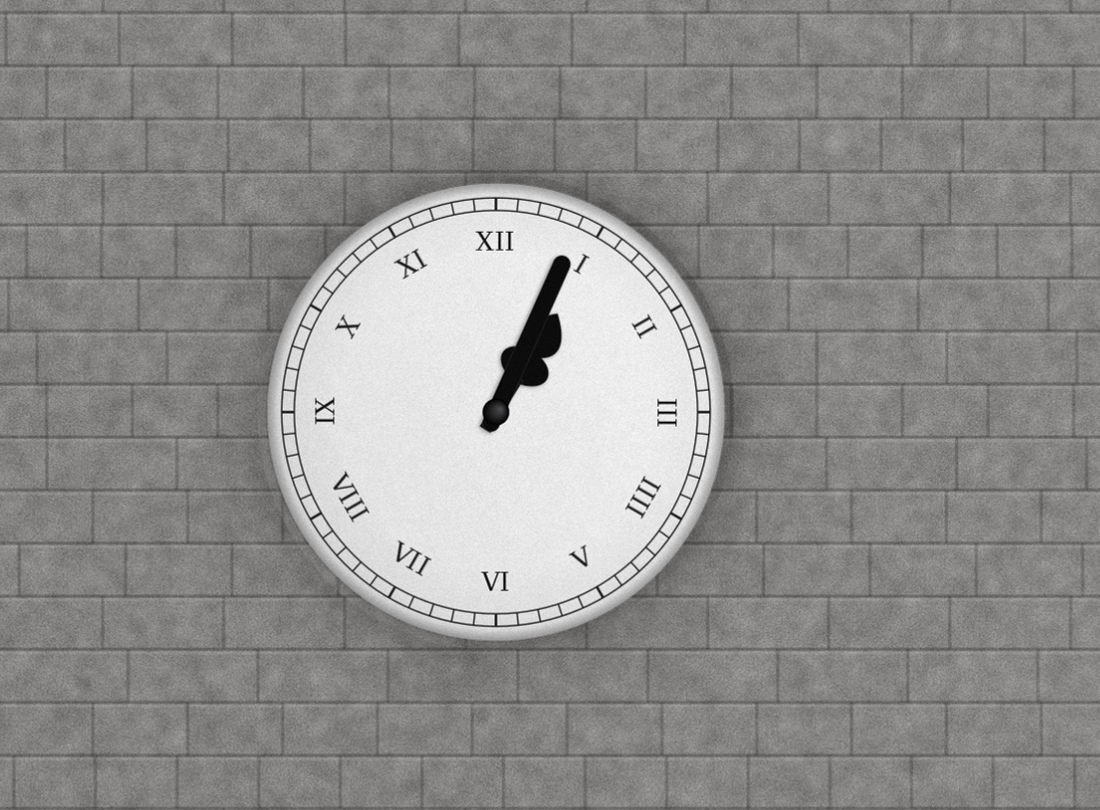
1:04
